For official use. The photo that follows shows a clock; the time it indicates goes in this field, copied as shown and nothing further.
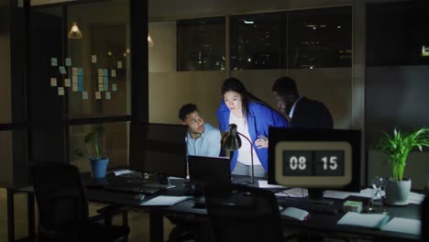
8:15
